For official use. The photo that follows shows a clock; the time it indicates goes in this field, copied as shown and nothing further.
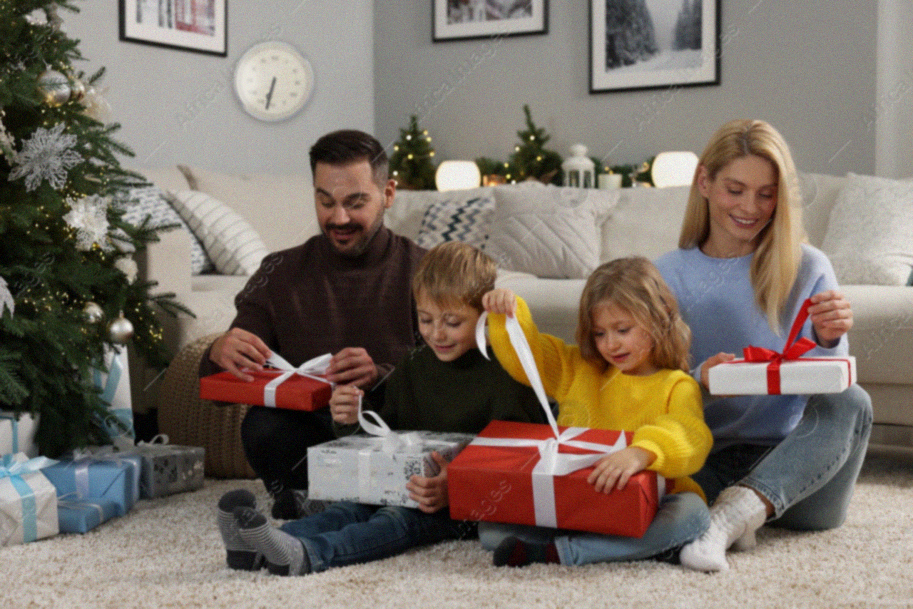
6:32
